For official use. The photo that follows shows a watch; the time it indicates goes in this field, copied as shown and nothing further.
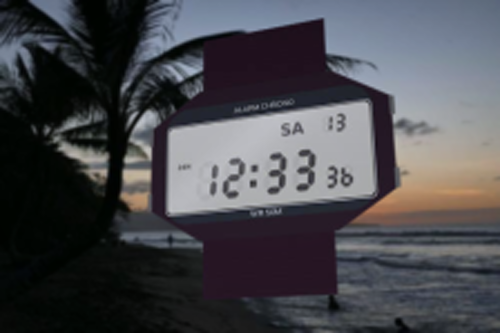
12:33:36
